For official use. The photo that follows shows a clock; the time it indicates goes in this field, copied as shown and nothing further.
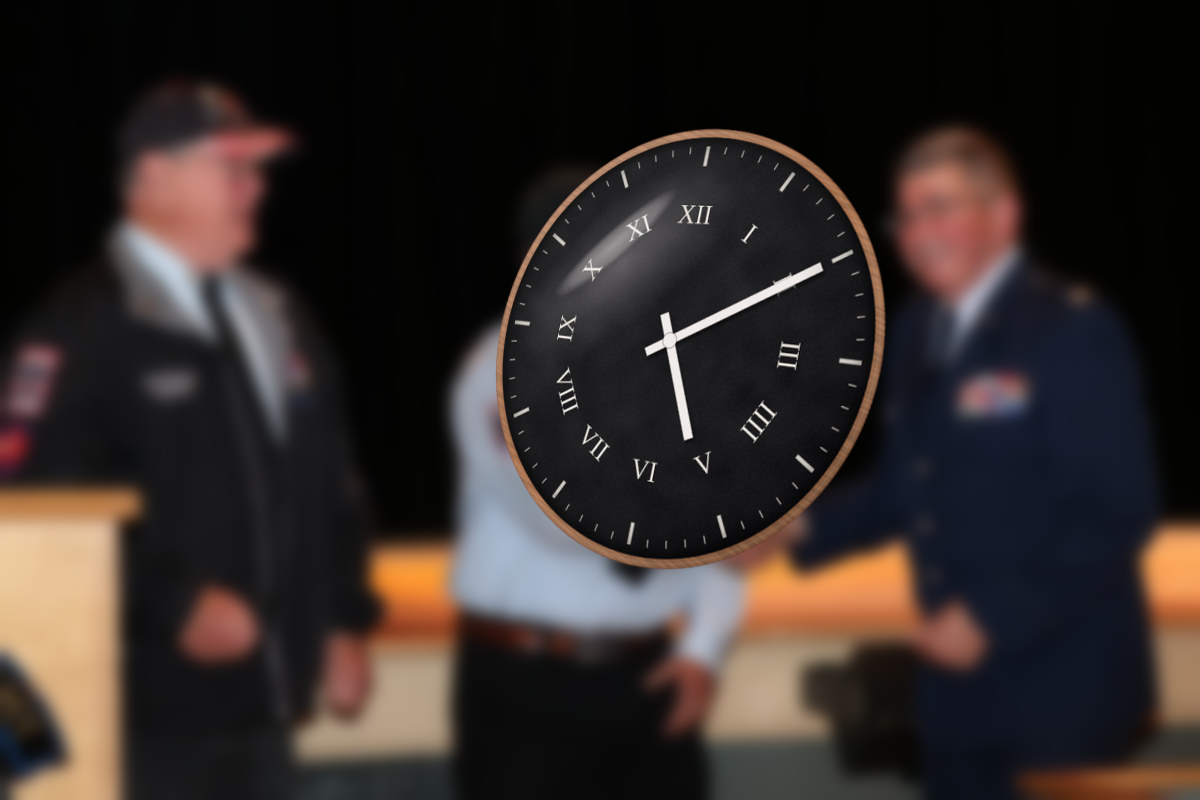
5:10
